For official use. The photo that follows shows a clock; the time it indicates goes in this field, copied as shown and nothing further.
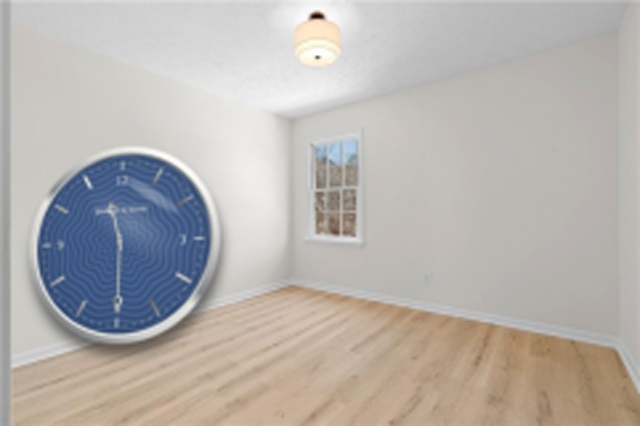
11:30
